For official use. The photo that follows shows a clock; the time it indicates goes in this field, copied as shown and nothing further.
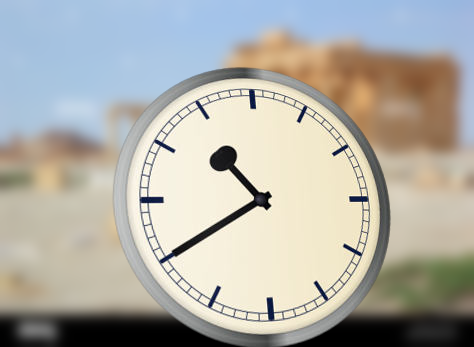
10:40
